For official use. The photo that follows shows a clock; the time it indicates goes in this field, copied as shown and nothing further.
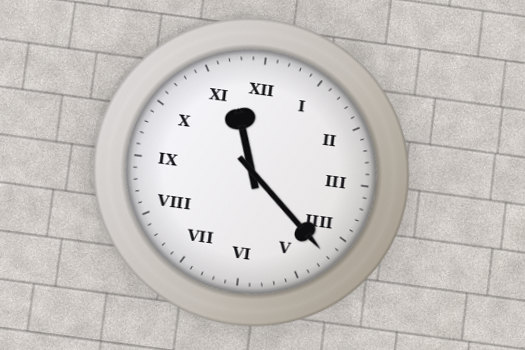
11:22
